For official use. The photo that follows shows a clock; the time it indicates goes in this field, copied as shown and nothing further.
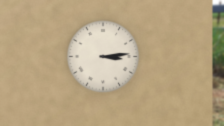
3:14
